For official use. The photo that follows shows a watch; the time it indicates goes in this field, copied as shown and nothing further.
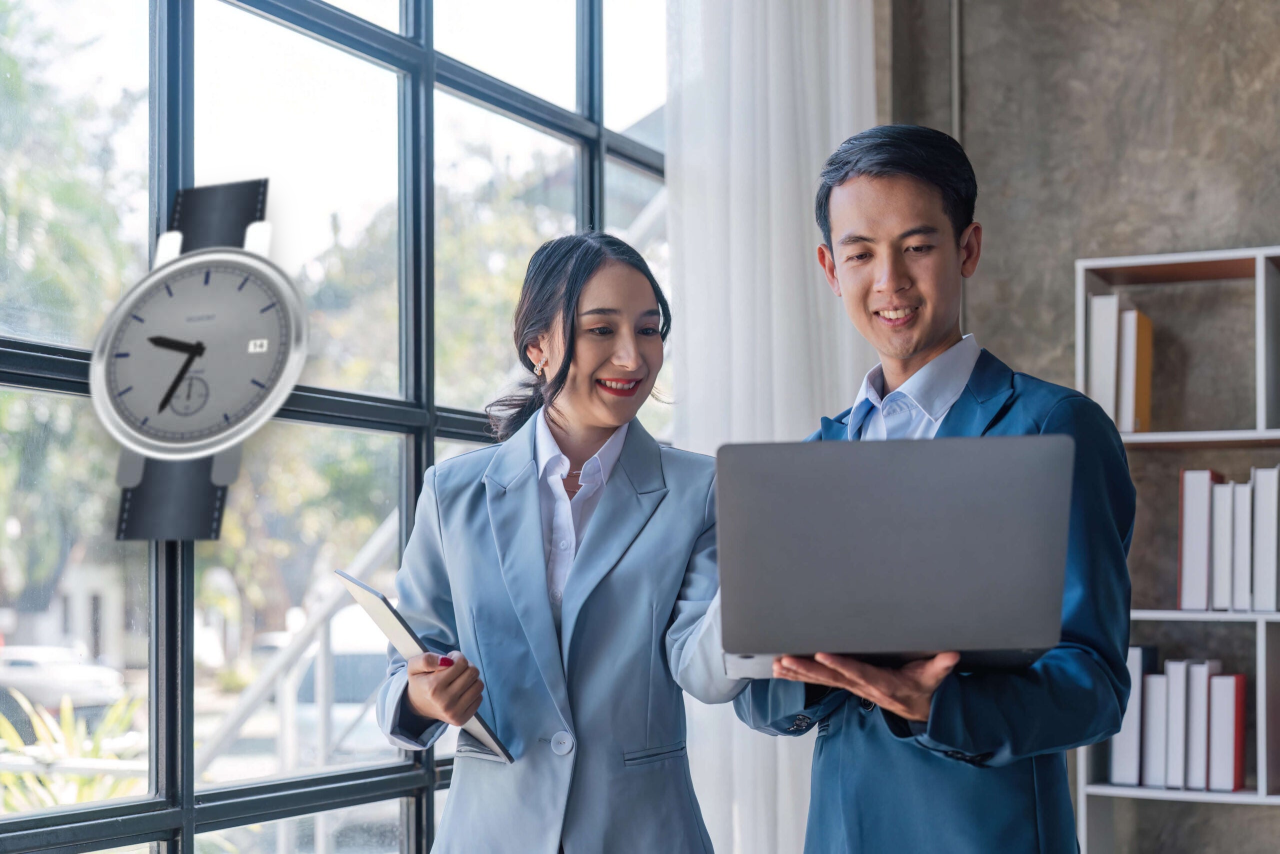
9:34
